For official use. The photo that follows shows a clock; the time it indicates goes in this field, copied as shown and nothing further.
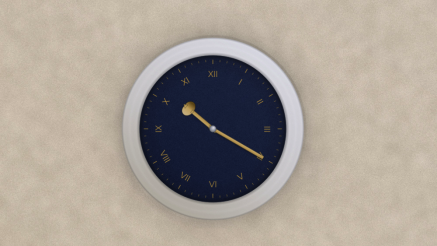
10:20
